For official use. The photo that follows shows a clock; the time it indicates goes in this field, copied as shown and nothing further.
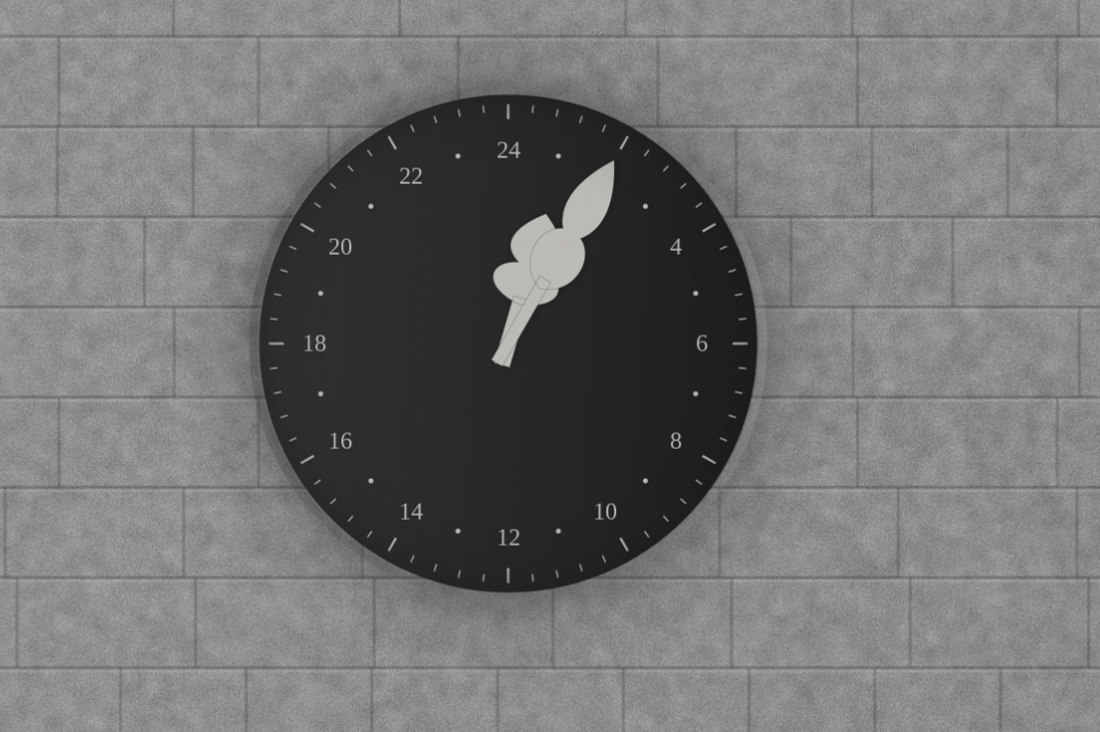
1:05
